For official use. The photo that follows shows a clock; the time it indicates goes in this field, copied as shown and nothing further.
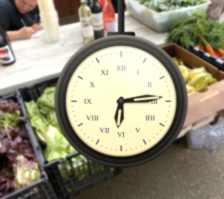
6:14
